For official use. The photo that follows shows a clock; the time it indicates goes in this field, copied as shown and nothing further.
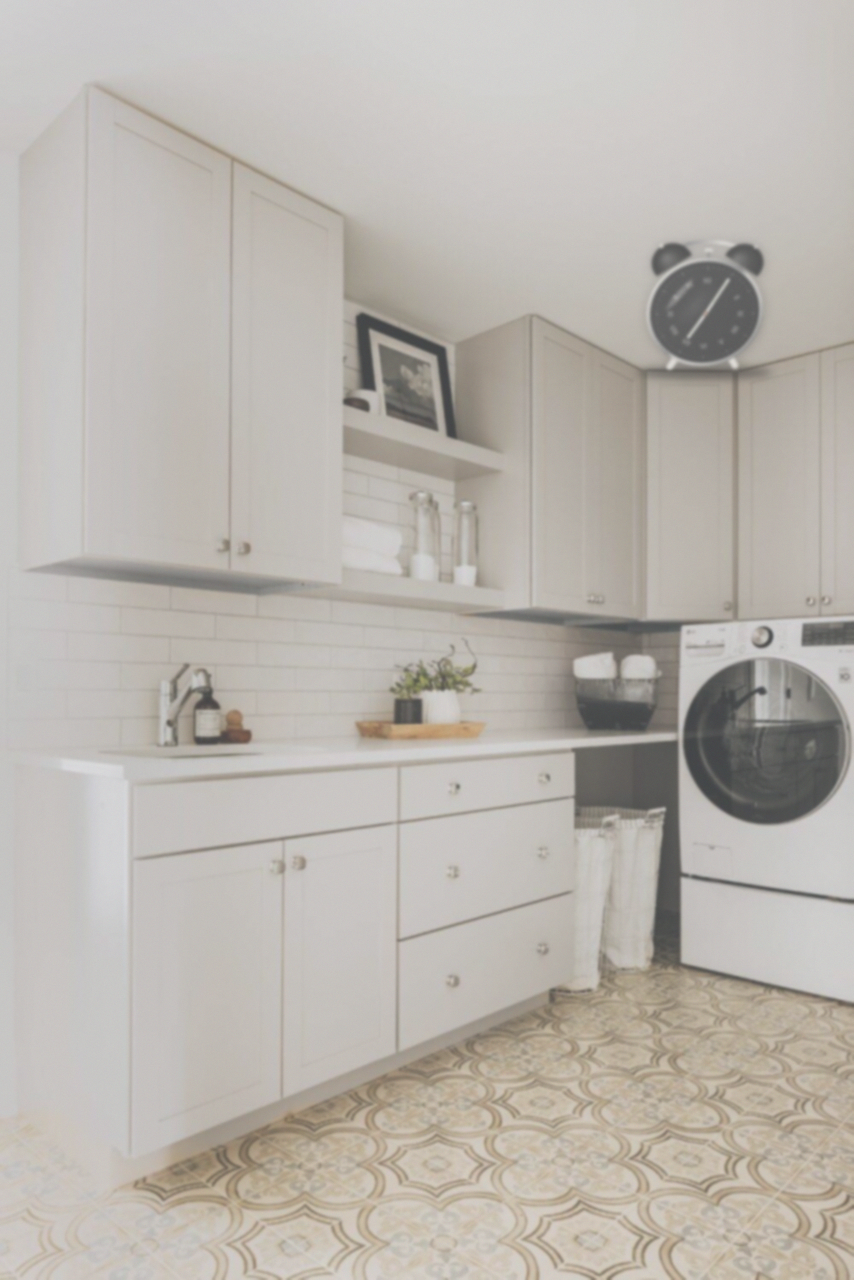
7:05
